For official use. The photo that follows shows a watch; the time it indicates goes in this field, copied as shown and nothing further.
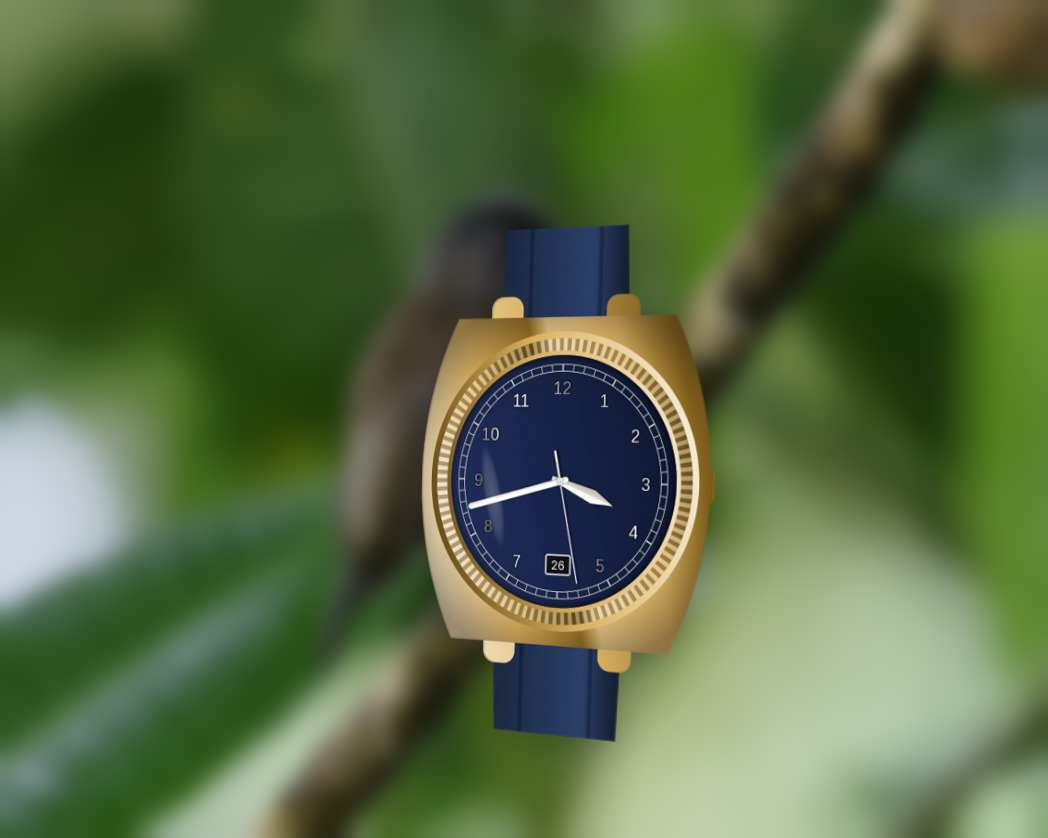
3:42:28
